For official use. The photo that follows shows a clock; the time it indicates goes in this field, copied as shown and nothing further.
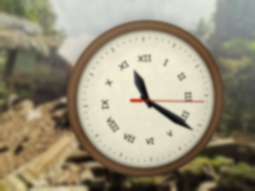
11:21:16
